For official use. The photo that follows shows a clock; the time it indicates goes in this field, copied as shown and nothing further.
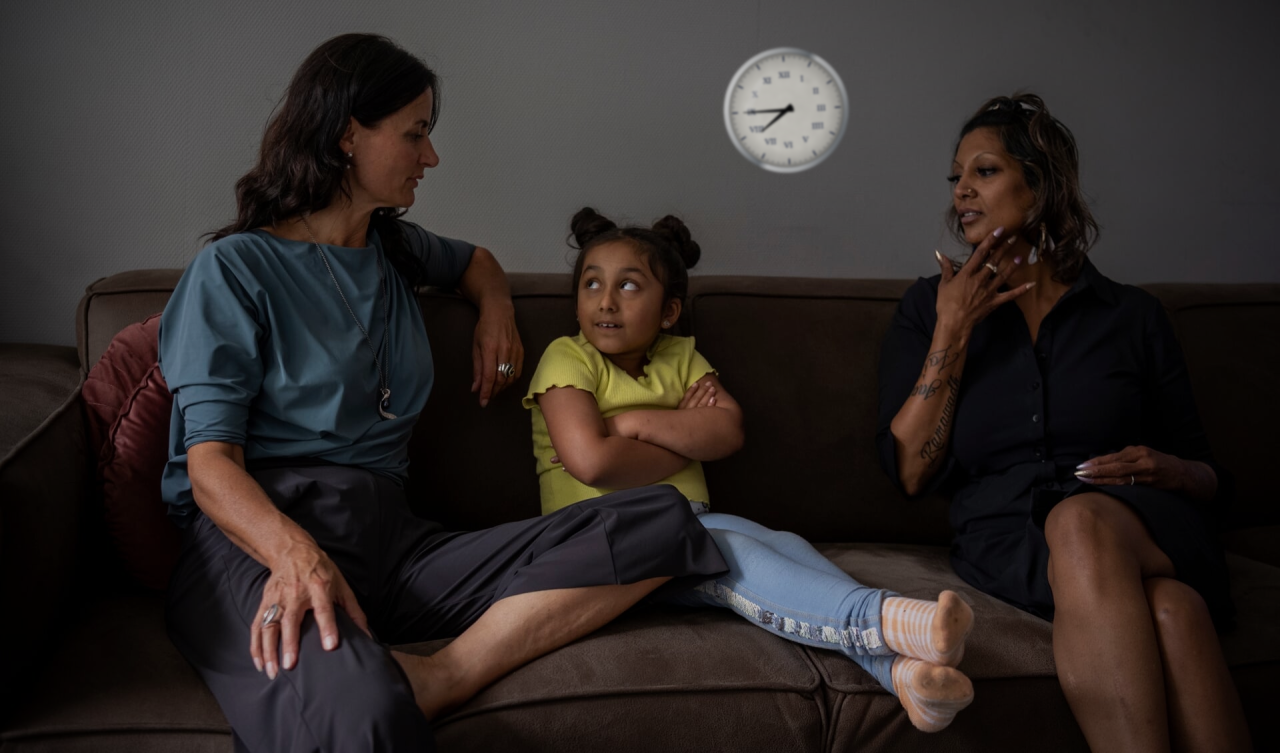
7:45
